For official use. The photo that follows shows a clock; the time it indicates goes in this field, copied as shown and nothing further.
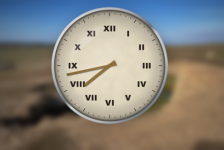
7:43
